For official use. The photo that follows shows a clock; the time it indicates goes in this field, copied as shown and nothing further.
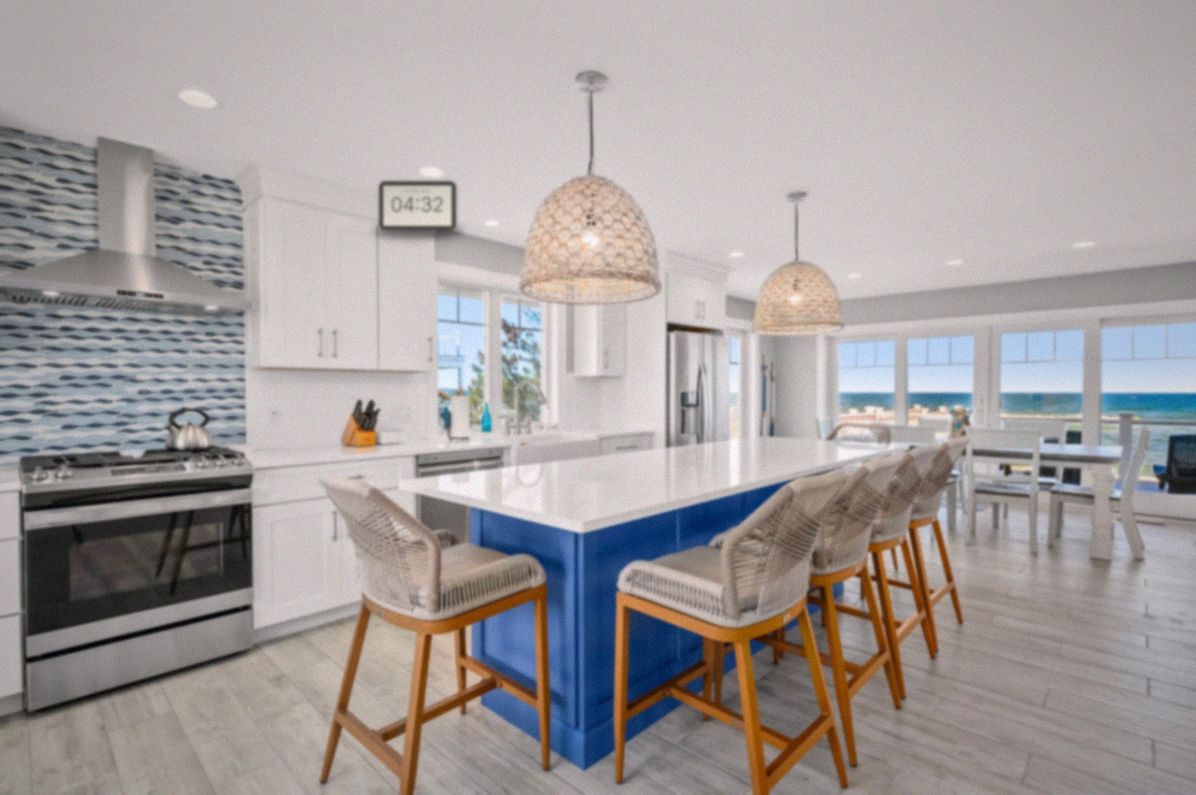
4:32
